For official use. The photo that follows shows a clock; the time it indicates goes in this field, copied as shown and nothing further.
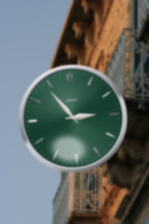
2:54
